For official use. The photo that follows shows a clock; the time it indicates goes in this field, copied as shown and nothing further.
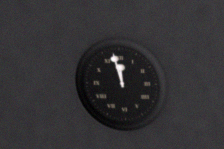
11:58
